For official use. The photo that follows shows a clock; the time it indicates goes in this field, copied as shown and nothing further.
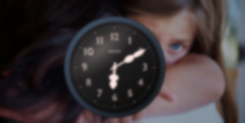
6:10
